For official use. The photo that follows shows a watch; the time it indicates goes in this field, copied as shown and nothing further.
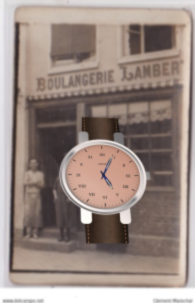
5:04
